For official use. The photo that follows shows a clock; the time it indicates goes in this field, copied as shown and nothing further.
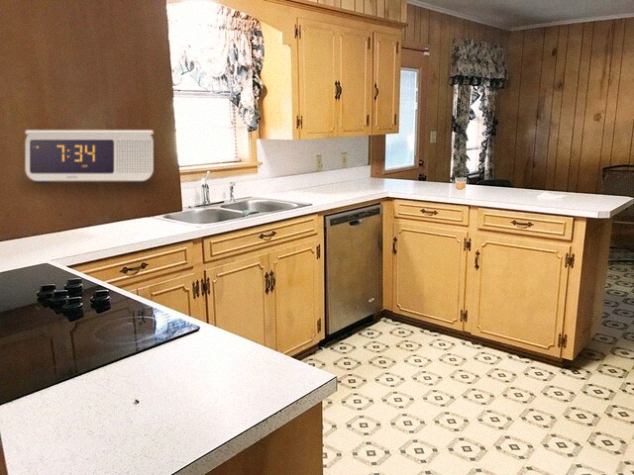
7:34
